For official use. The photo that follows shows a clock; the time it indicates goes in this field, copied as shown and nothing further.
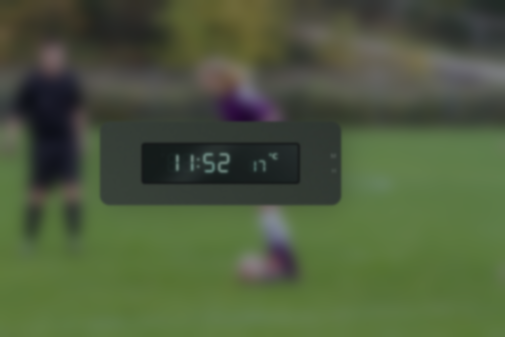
11:52
